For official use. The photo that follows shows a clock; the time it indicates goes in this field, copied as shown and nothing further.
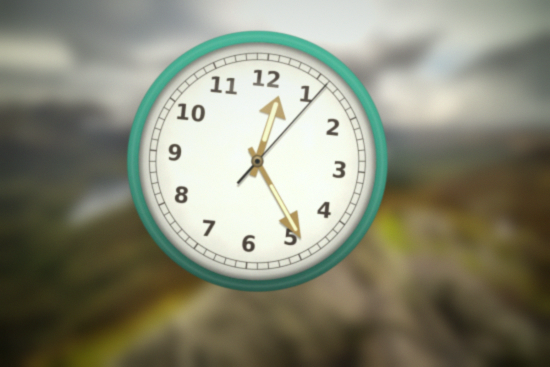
12:24:06
